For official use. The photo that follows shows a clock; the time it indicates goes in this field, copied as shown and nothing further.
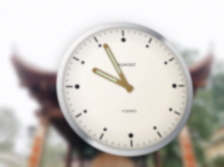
9:56
